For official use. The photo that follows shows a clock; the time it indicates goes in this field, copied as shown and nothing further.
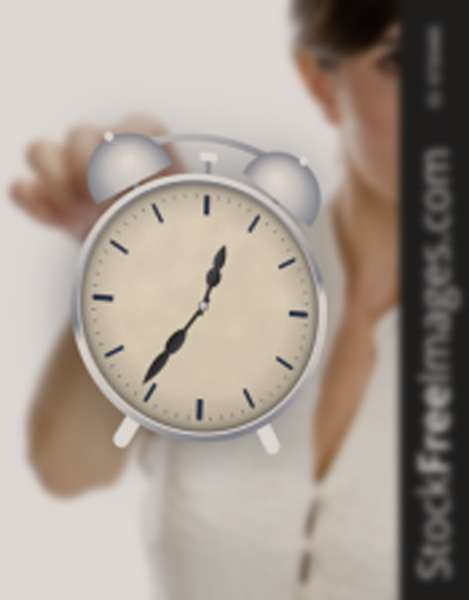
12:36
